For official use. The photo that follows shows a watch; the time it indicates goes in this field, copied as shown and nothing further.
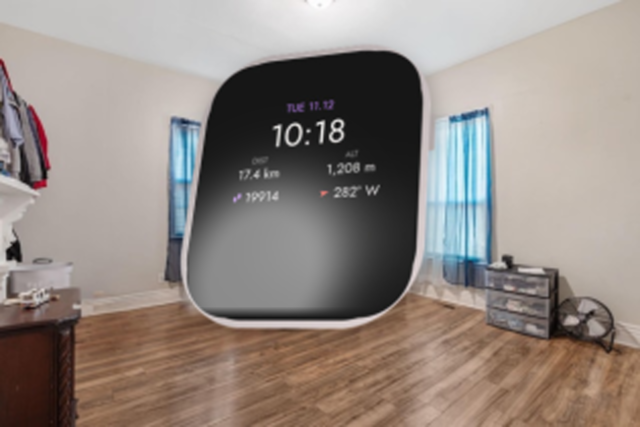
10:18
